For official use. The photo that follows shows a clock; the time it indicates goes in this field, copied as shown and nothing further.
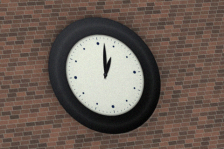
1:02
